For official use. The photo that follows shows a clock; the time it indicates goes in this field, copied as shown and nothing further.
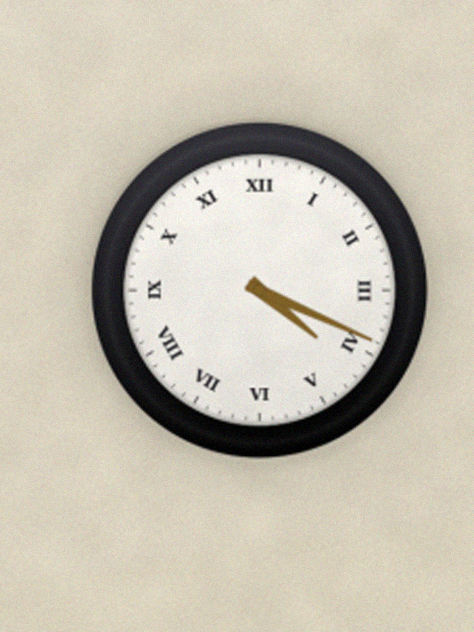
4:19
